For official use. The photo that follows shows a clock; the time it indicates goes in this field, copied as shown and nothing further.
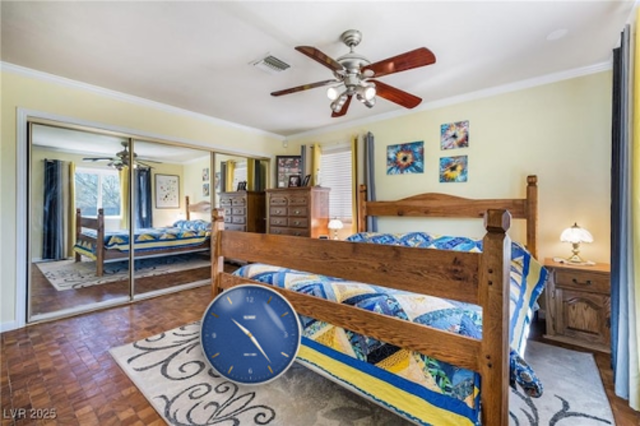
10:24
